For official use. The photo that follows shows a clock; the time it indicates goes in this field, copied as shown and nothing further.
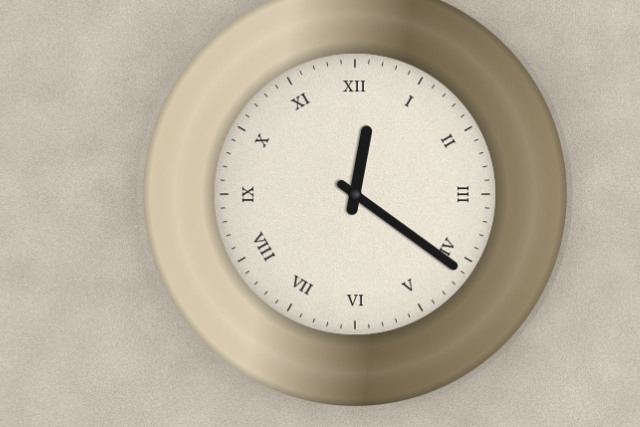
12:21
